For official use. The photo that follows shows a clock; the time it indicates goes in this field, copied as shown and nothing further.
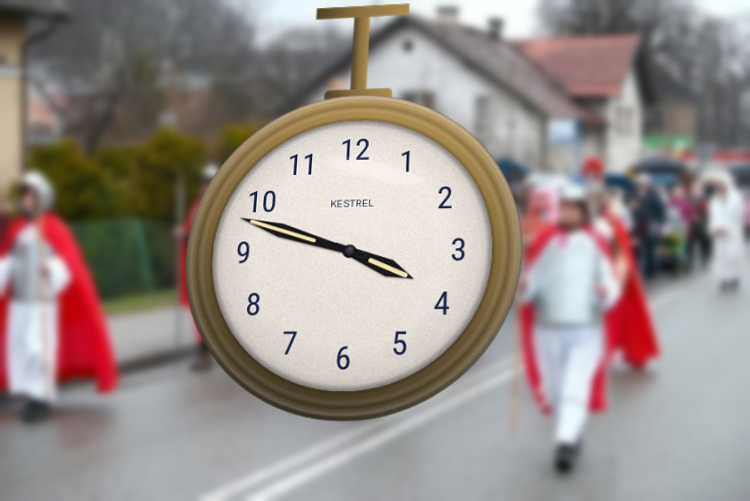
3:48
